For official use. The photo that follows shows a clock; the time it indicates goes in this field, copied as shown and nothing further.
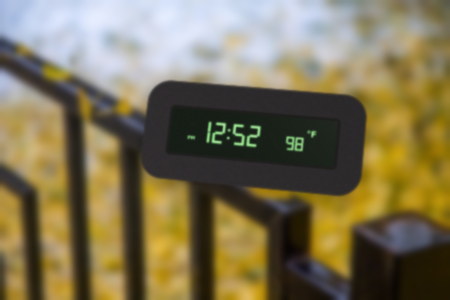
12:52
